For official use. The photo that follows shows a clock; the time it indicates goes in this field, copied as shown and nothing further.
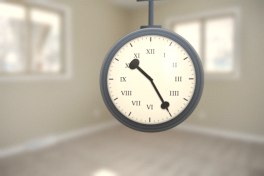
10:25
